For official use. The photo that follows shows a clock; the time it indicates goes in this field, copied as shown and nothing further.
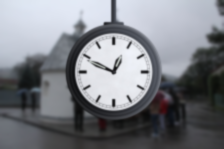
12:49
